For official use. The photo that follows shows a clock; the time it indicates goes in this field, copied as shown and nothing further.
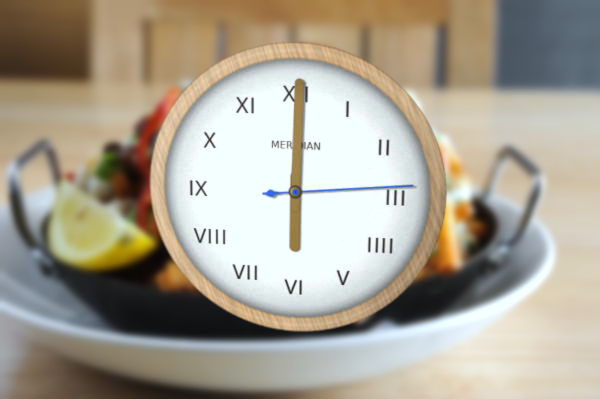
6:00:14
